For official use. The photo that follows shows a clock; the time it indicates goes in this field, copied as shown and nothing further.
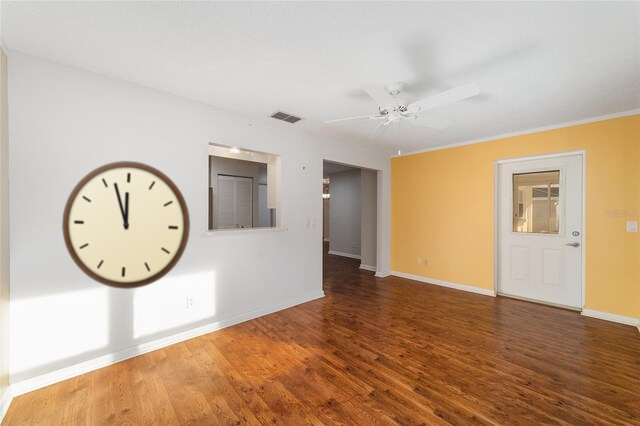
11:57
